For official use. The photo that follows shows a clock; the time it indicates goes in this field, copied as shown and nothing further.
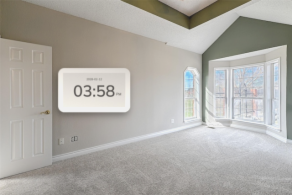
3:58
